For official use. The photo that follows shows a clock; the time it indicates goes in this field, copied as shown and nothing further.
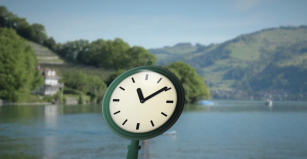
11:09
